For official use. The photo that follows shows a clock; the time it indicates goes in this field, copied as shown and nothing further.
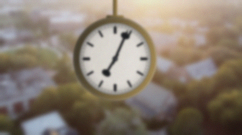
7:04
